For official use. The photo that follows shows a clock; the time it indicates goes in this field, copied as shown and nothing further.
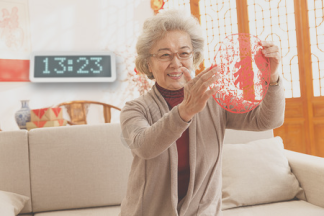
13:23
